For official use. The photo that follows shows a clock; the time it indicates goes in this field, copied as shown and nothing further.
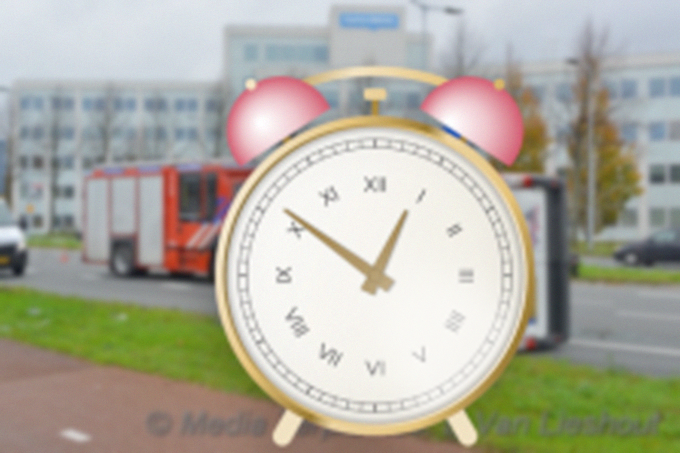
12:51
